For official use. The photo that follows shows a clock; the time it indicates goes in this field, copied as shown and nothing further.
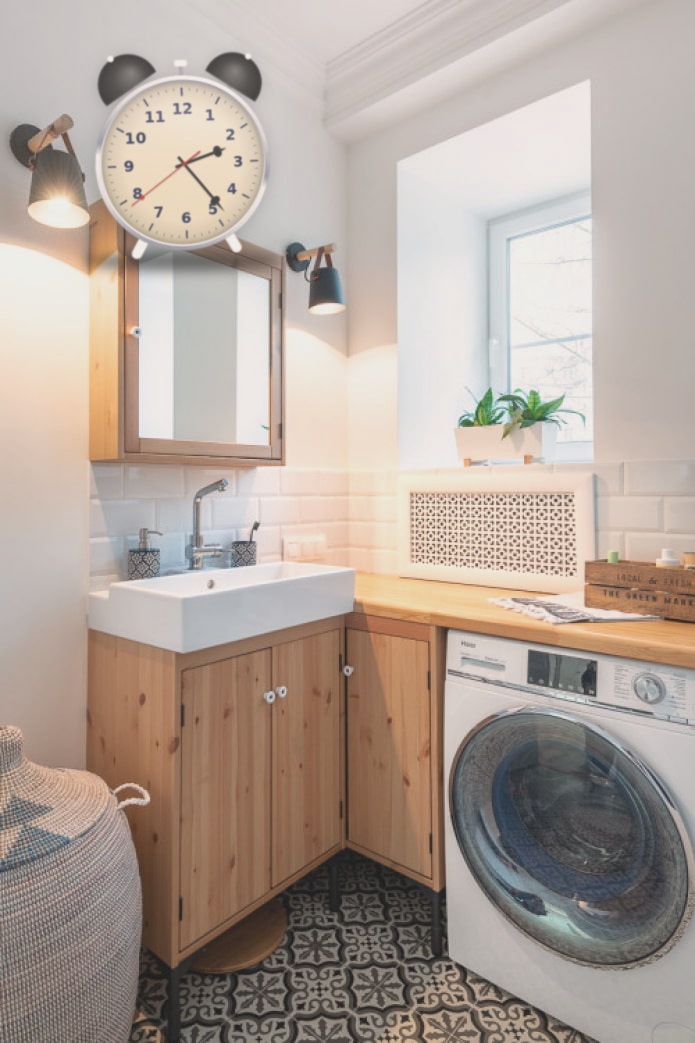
2:23:39
